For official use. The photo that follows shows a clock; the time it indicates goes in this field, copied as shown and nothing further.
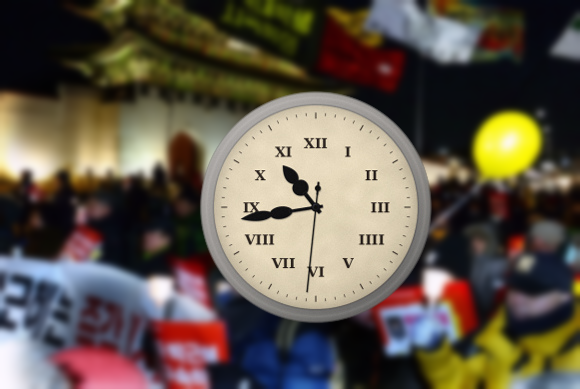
10:43:31
